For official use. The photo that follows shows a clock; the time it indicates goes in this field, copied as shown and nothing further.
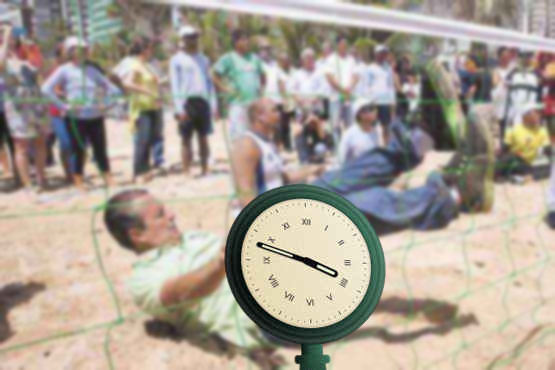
3:48
